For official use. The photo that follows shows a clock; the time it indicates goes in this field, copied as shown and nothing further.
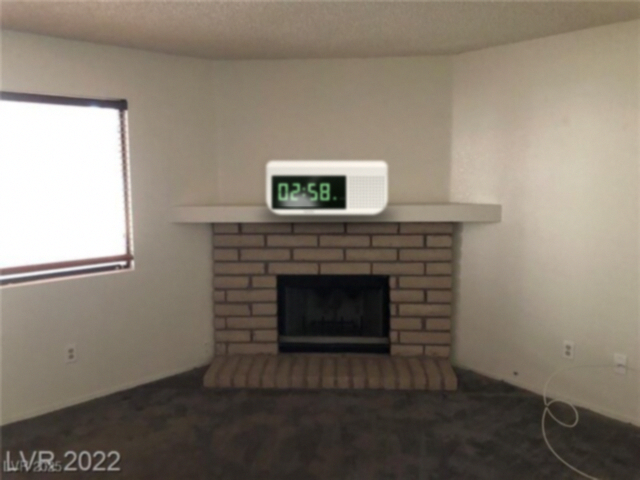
2:58
